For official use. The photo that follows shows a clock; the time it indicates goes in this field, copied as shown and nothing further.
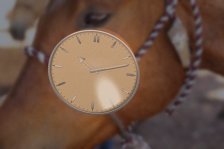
10:12
